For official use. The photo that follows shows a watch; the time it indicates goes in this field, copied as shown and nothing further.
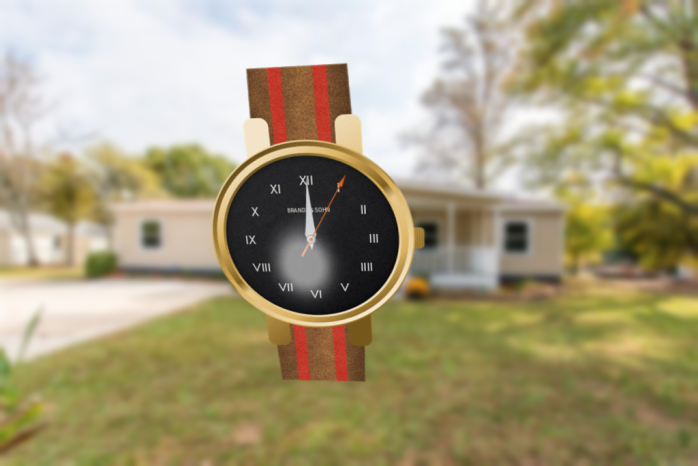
12:00:05
